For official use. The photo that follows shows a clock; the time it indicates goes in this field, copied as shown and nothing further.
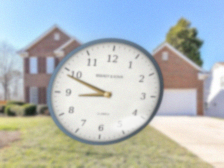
8:49
